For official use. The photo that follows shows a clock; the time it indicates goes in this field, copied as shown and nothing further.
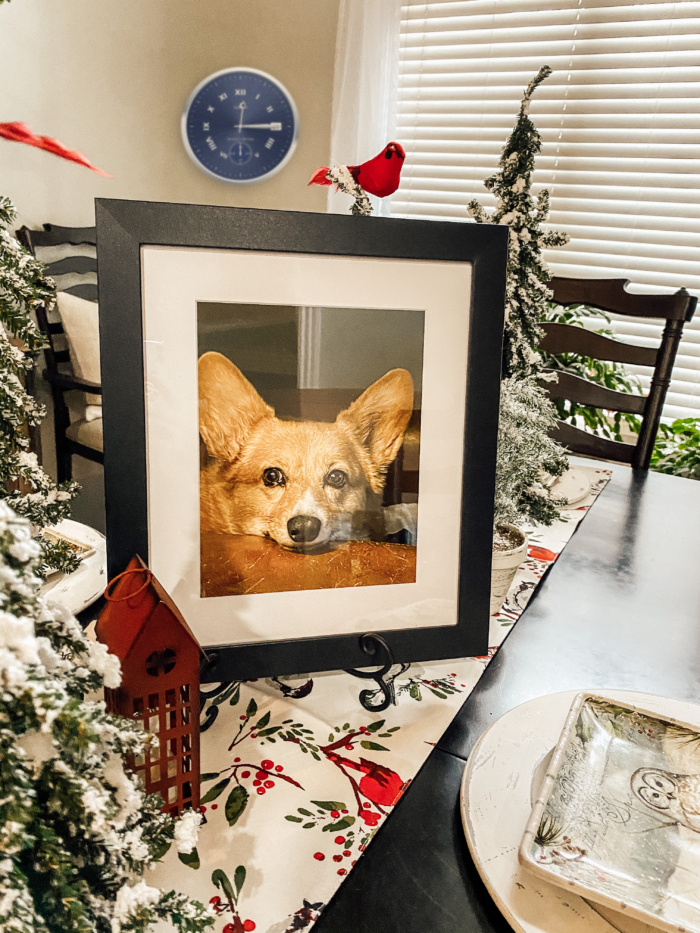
12:15
